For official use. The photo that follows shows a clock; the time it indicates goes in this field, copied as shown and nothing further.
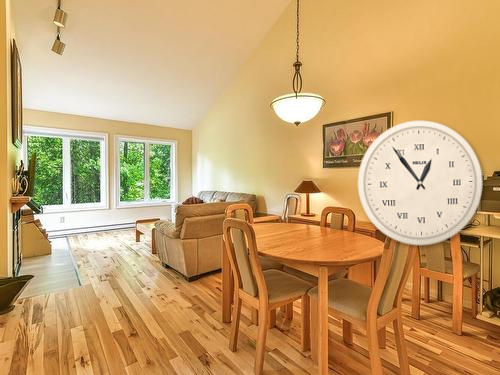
12:54
